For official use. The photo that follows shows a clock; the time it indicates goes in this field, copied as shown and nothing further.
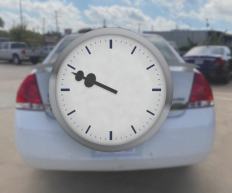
9:49
